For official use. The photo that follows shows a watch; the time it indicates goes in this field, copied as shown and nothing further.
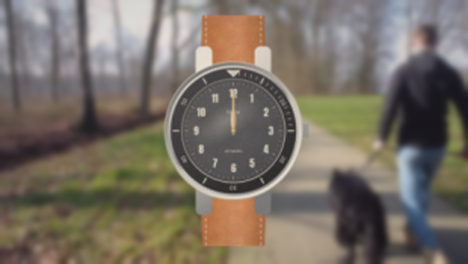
12:00
